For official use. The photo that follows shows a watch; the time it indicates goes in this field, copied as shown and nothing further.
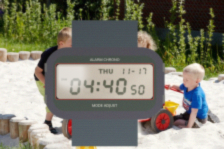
4:40:50
